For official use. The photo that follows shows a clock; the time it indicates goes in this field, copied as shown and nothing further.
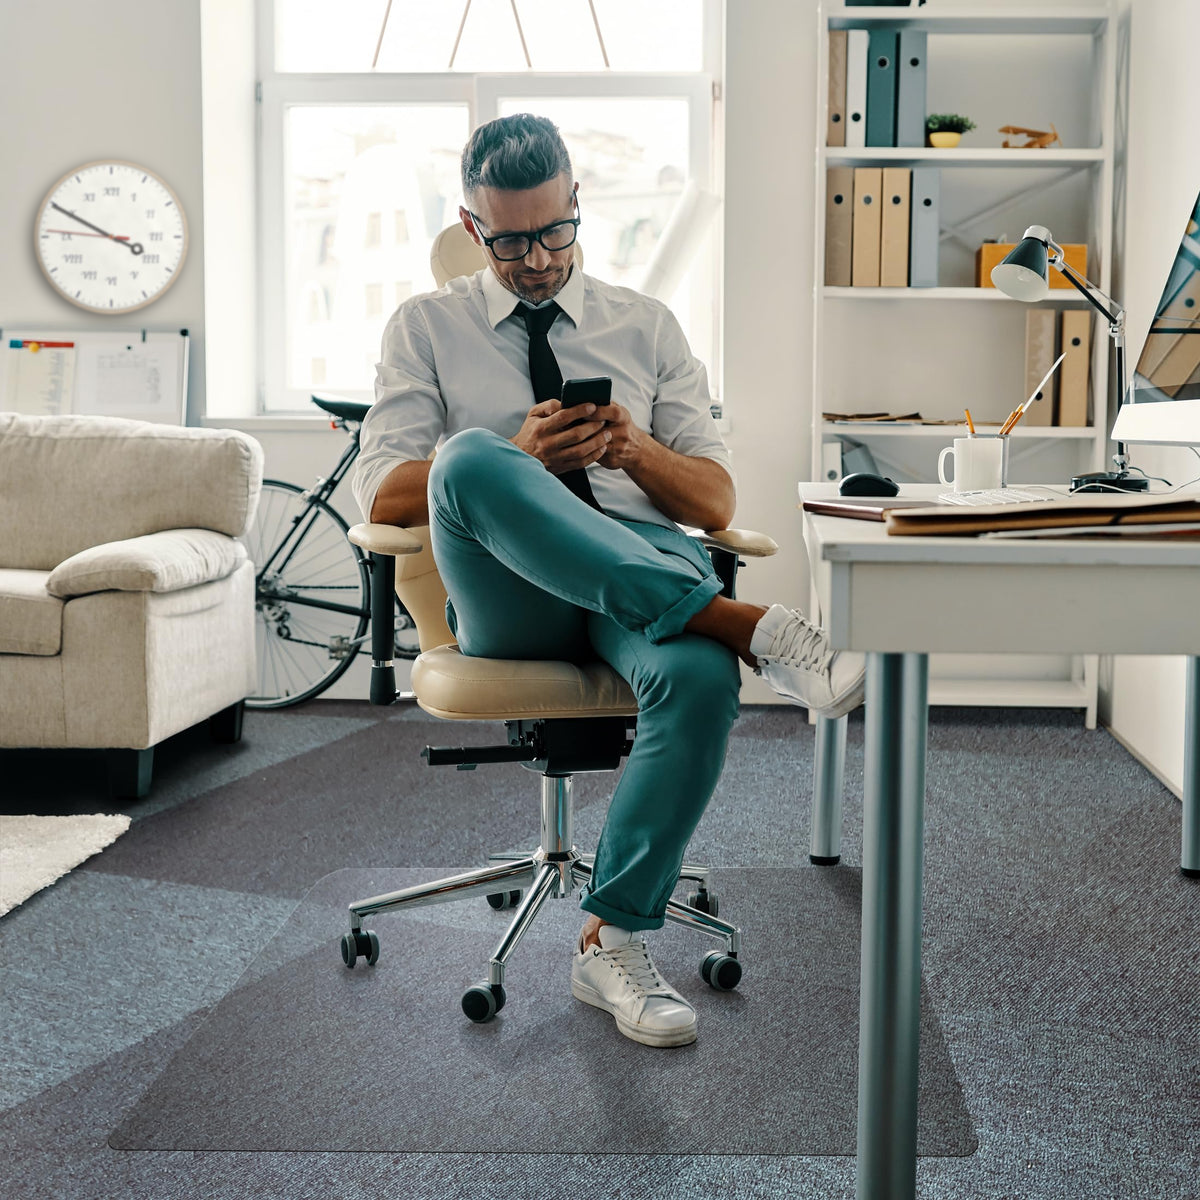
3:49:46
